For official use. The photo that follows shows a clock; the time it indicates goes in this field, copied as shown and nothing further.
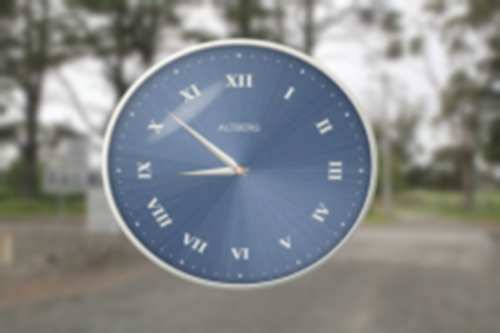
8:52
